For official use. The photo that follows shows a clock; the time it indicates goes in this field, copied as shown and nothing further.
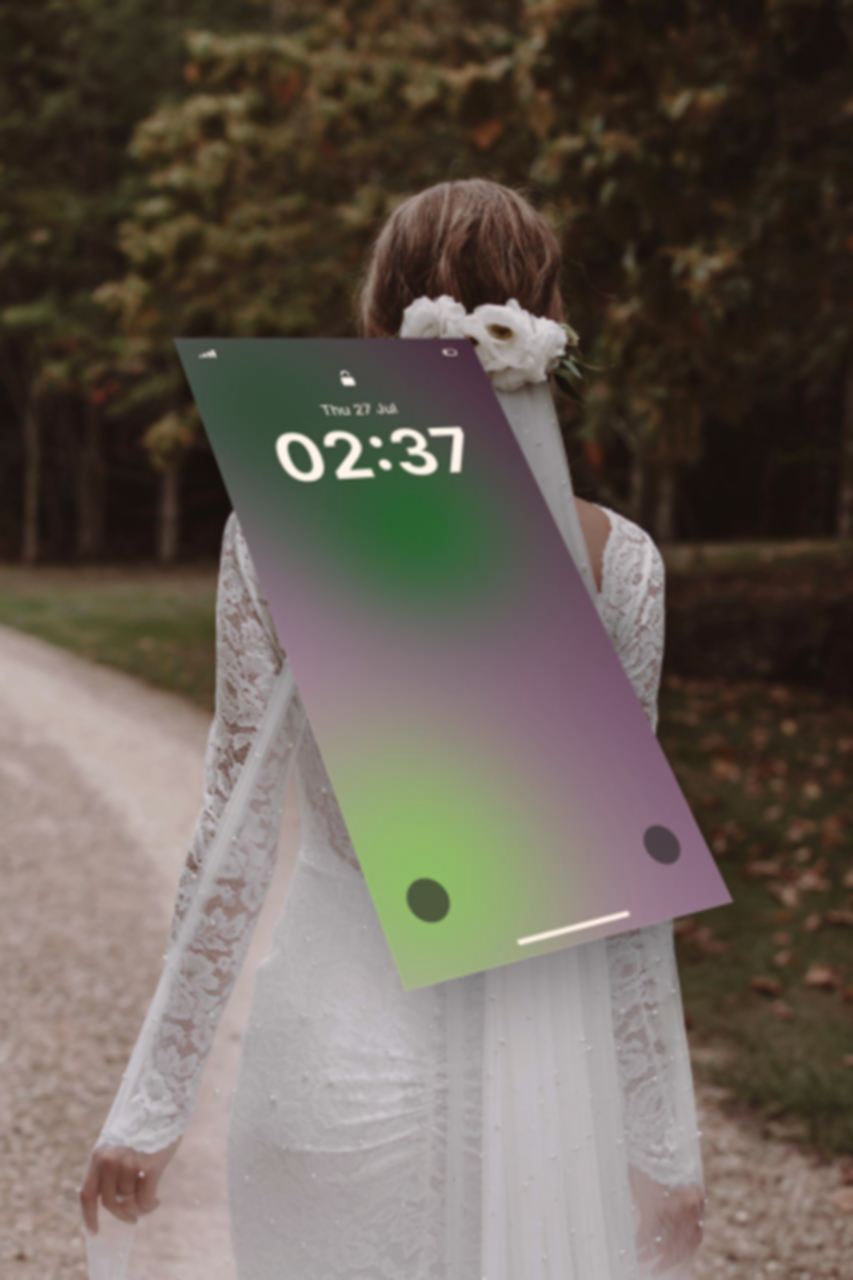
2:37
